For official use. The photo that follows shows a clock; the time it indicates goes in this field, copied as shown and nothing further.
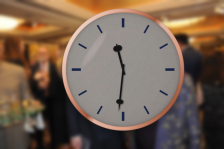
11:31
